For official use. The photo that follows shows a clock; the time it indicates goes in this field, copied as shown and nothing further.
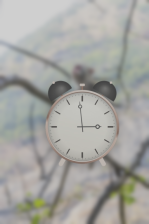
2:59
